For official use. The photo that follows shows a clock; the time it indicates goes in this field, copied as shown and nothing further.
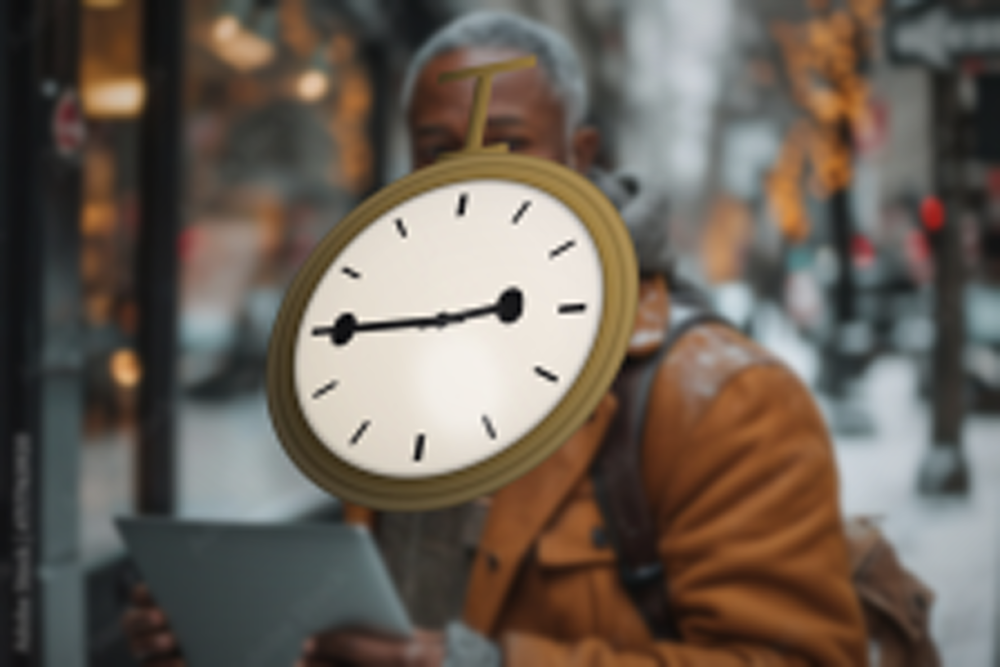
2:45
